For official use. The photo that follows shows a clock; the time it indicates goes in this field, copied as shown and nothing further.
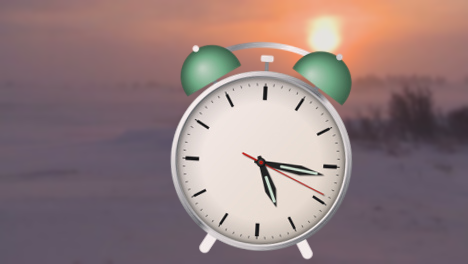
5:16:19
